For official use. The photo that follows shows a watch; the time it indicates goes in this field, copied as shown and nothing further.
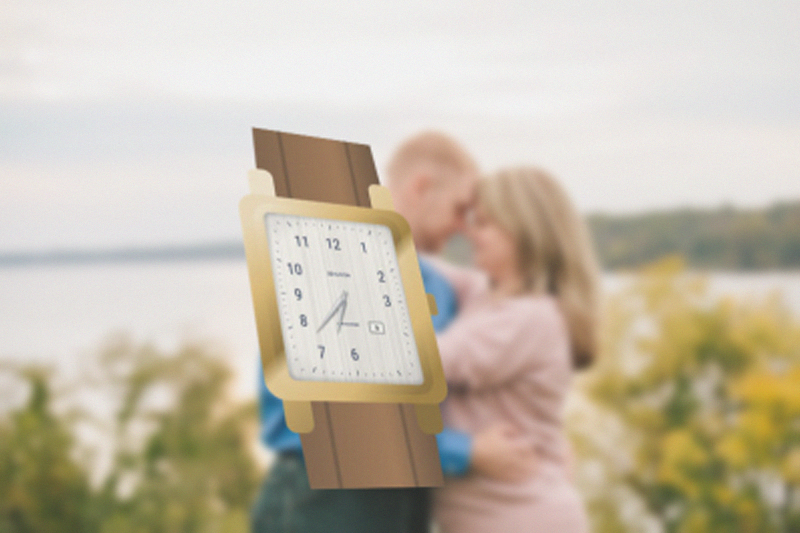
6:37
